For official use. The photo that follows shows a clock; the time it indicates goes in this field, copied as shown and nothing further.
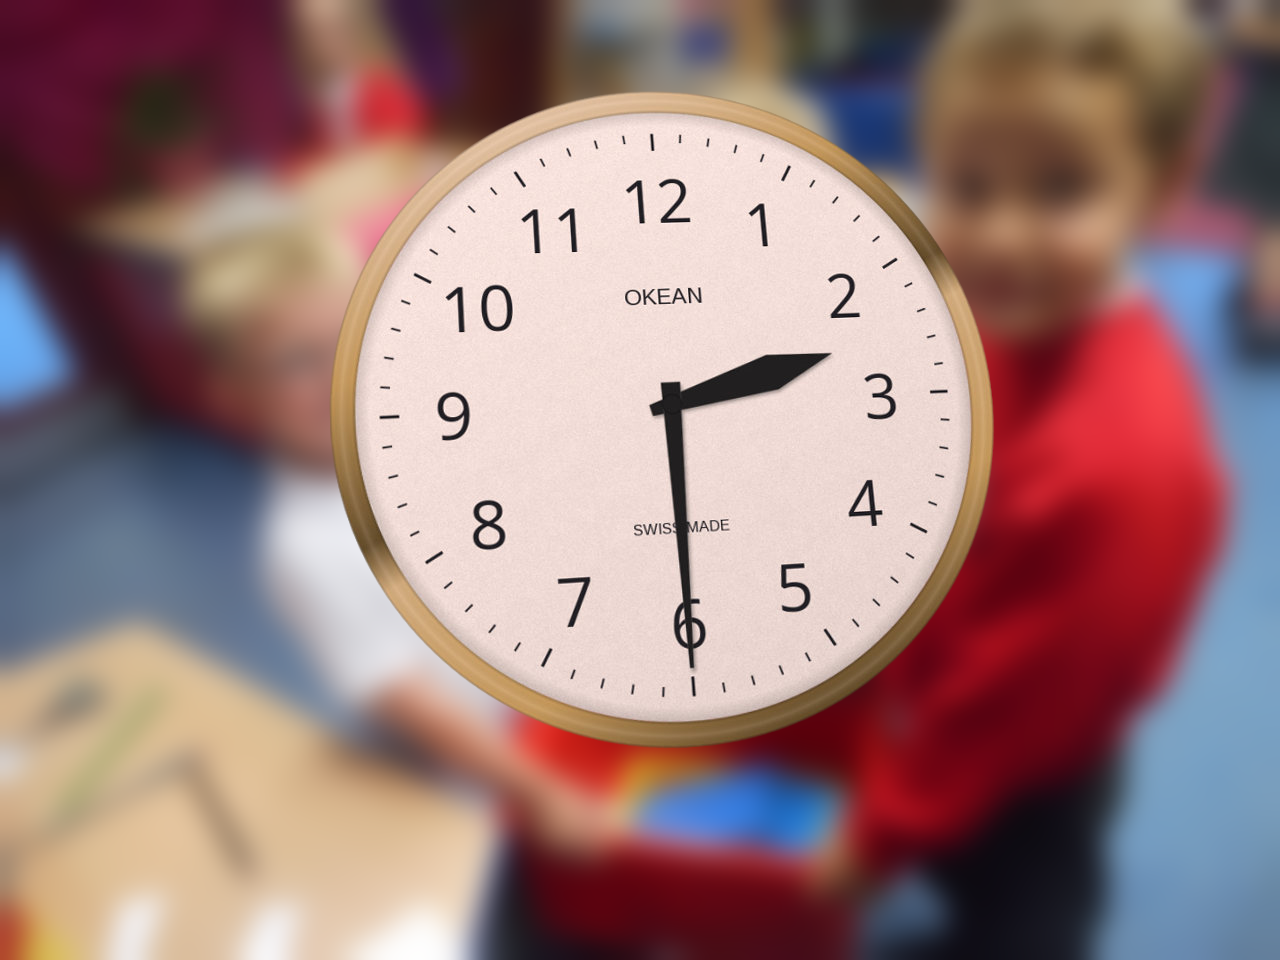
2:30
